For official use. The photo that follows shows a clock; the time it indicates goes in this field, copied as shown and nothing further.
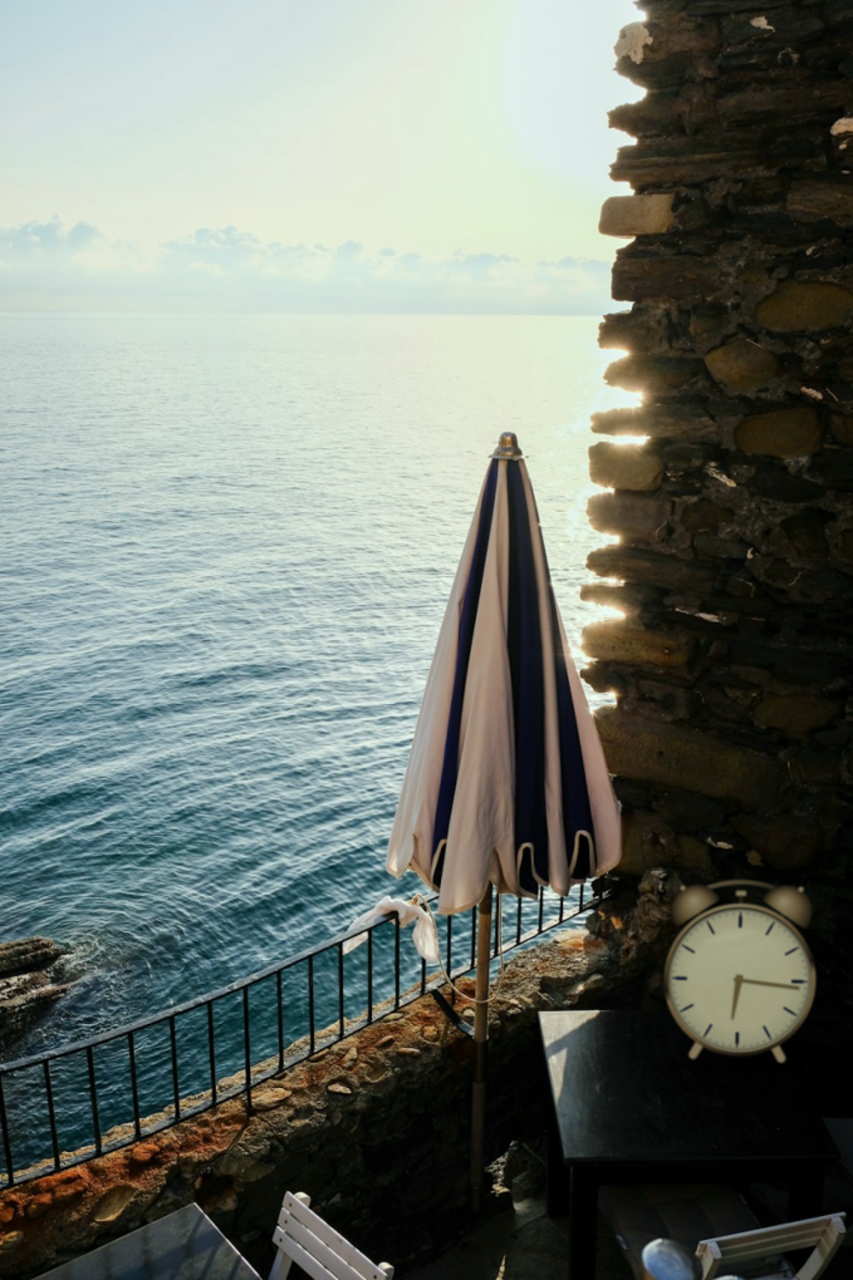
6:16
